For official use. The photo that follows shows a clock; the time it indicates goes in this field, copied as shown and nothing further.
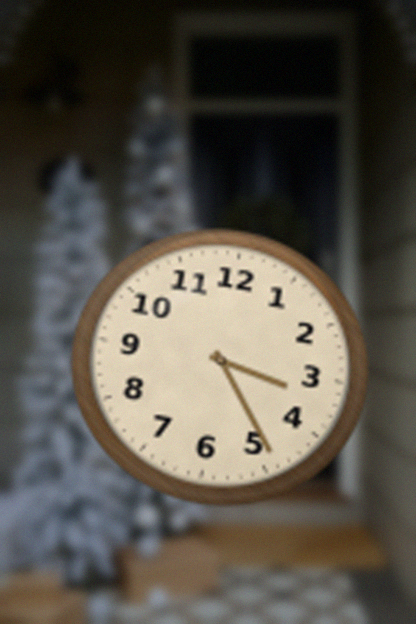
3:24
